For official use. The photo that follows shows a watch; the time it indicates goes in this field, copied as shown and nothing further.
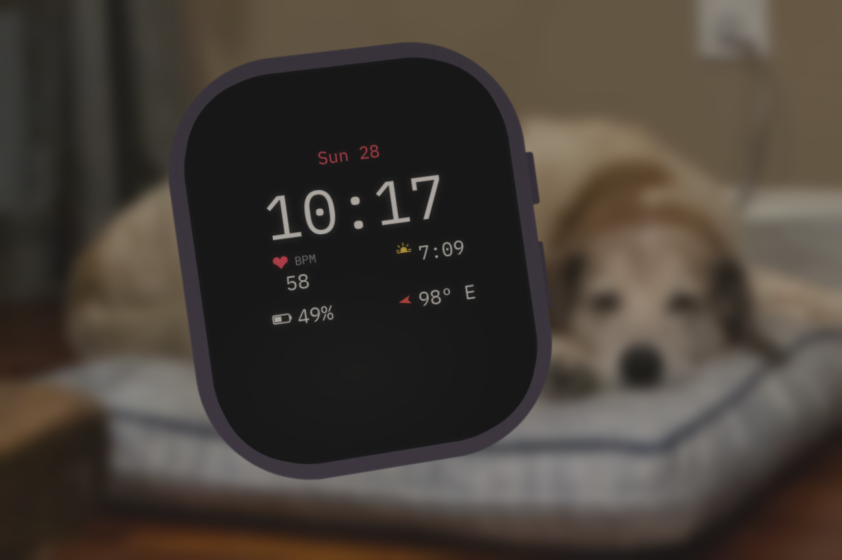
10:17
